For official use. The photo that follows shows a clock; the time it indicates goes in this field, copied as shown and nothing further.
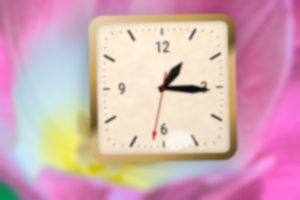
1:15:32
